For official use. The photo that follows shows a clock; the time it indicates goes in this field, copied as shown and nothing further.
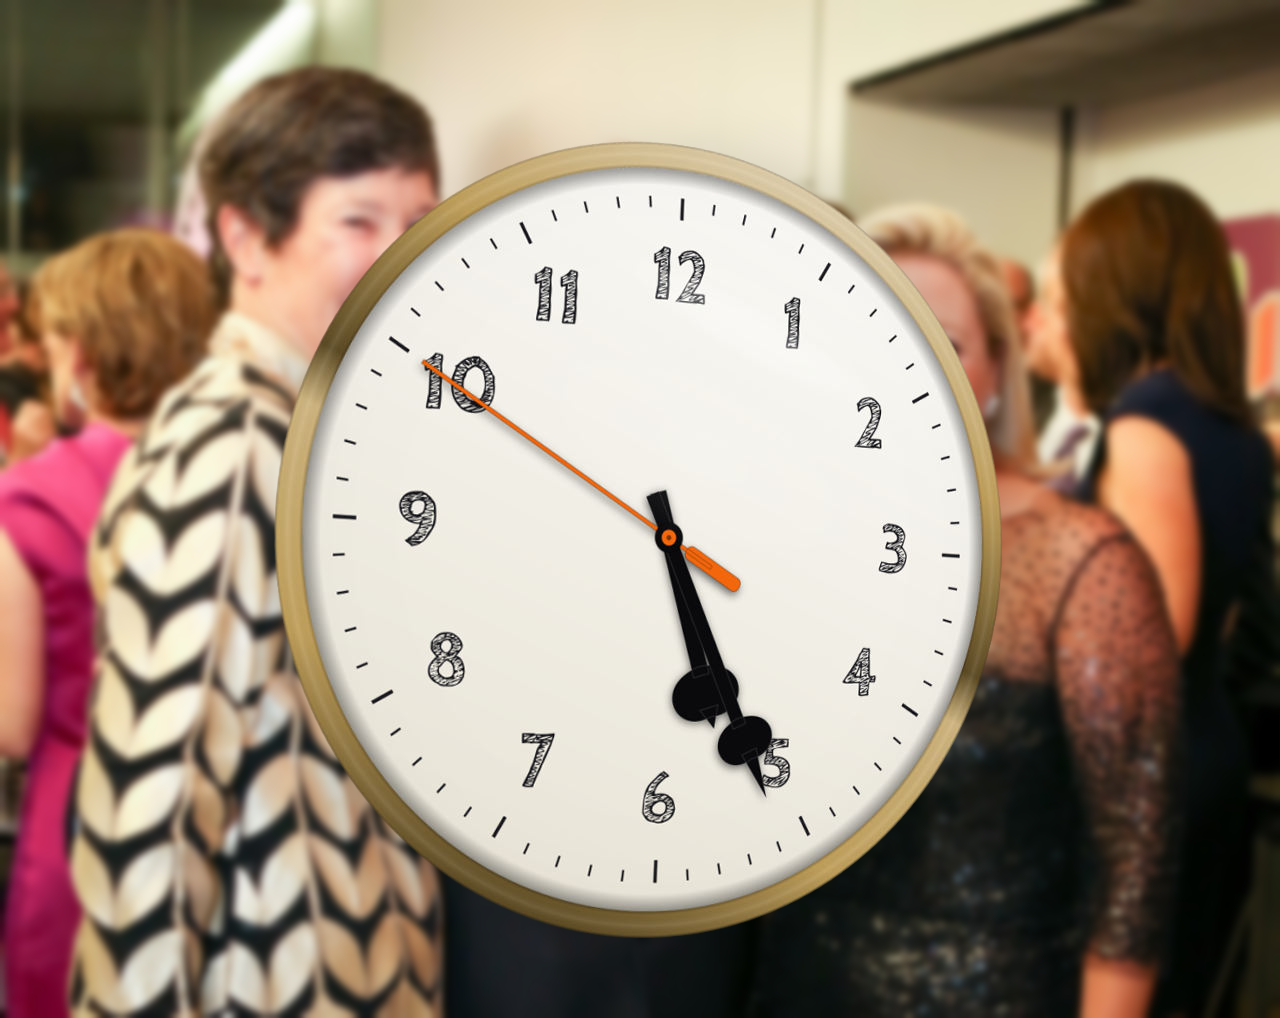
5:25:50
